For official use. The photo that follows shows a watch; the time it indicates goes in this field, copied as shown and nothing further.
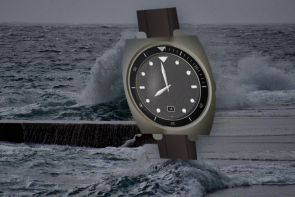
7:59
